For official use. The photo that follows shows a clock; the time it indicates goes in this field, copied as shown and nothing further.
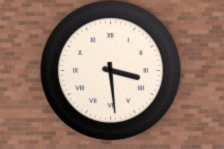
3:29
